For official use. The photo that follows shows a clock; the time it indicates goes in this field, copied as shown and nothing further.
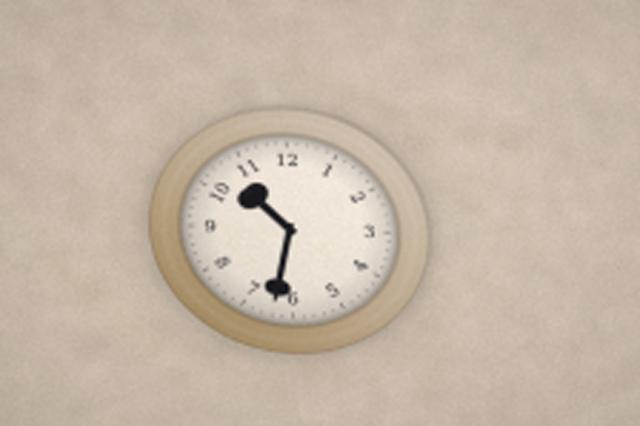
10:32
